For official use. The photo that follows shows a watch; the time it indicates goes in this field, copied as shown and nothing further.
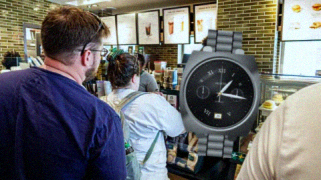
1:16
